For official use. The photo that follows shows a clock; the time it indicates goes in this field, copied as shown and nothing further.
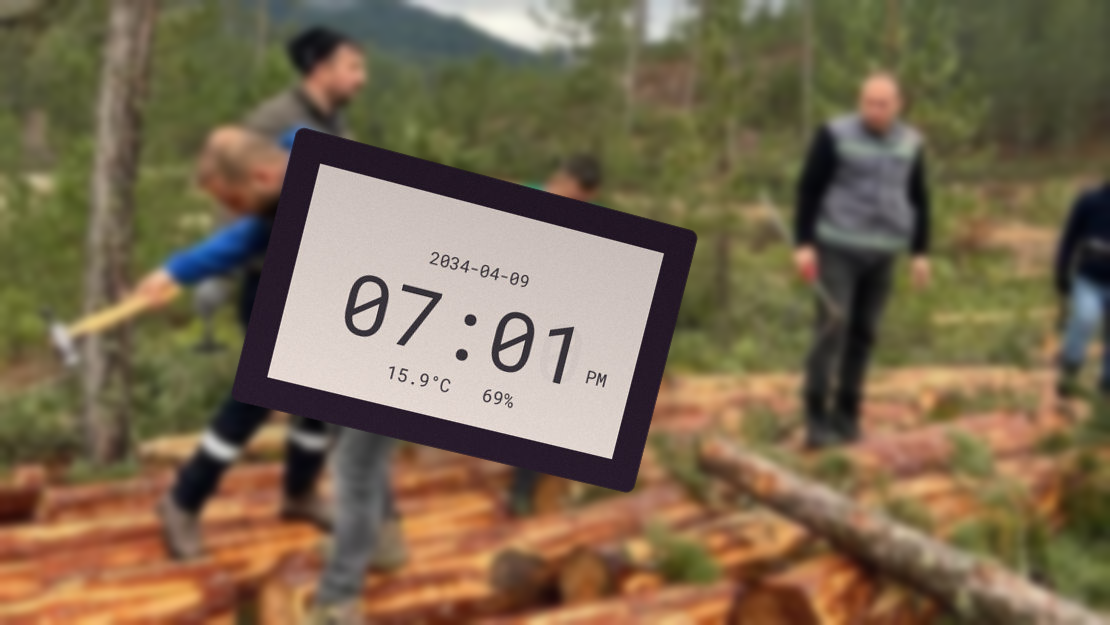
7:01
